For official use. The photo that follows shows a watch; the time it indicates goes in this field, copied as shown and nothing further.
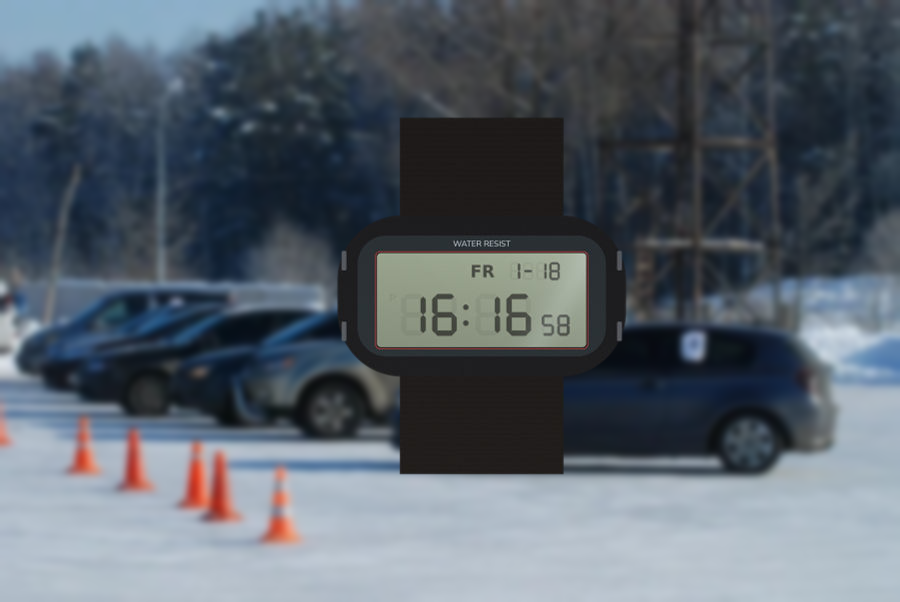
16:16:58
